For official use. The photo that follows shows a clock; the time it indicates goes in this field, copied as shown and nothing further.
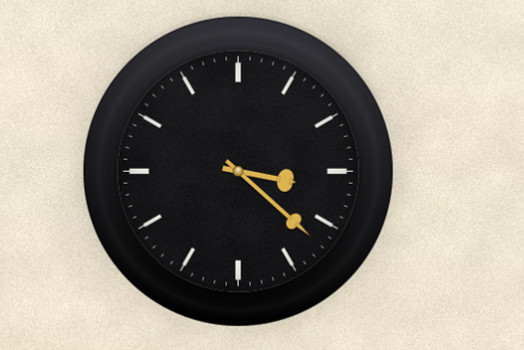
3:22
